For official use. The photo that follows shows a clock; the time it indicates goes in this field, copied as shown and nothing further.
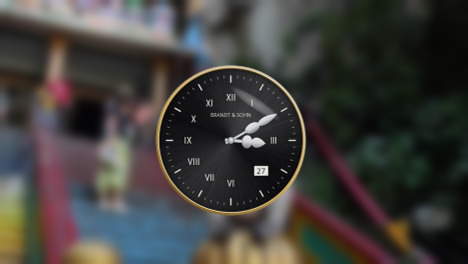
3:10
